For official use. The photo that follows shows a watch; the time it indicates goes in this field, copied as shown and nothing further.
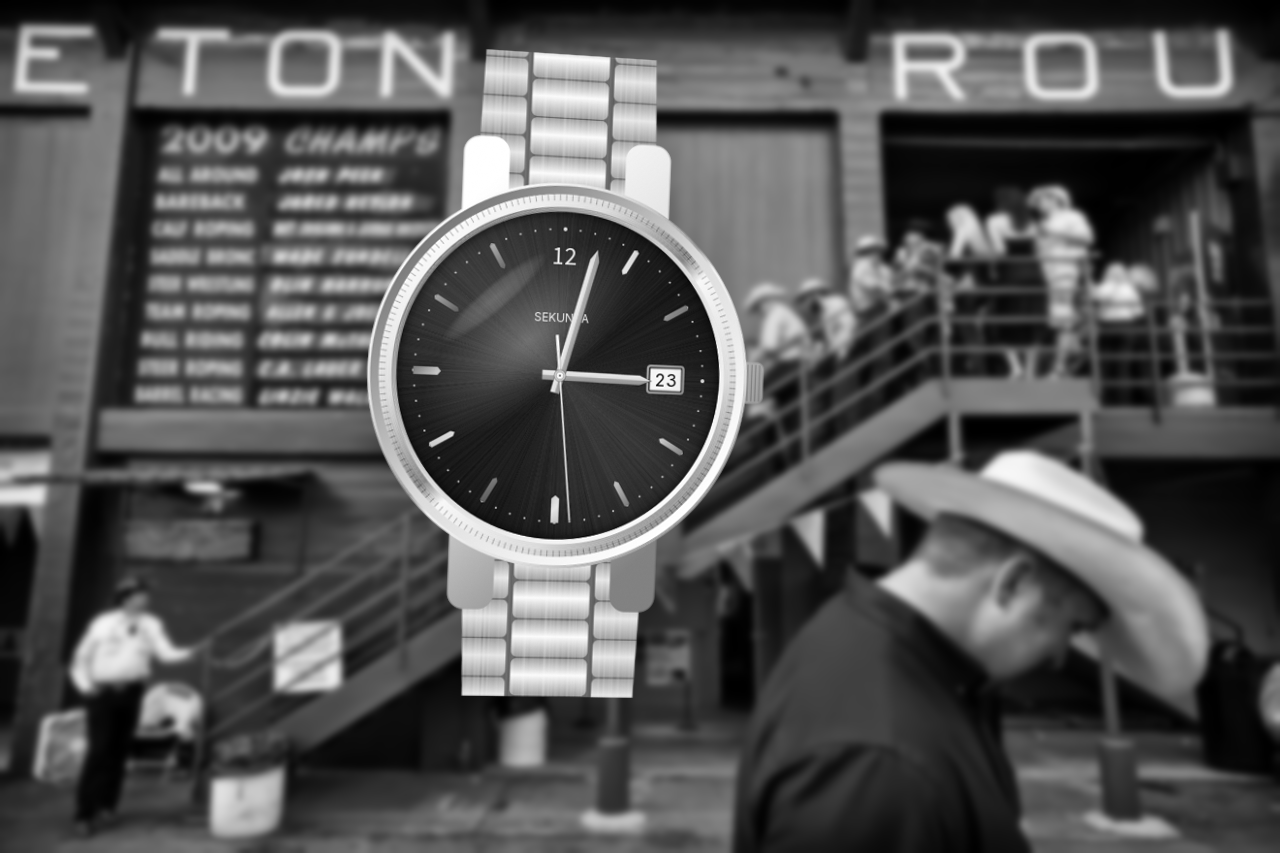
3:02:29
